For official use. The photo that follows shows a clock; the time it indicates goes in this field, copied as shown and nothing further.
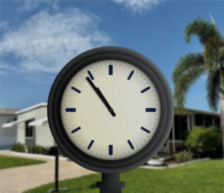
10:54
